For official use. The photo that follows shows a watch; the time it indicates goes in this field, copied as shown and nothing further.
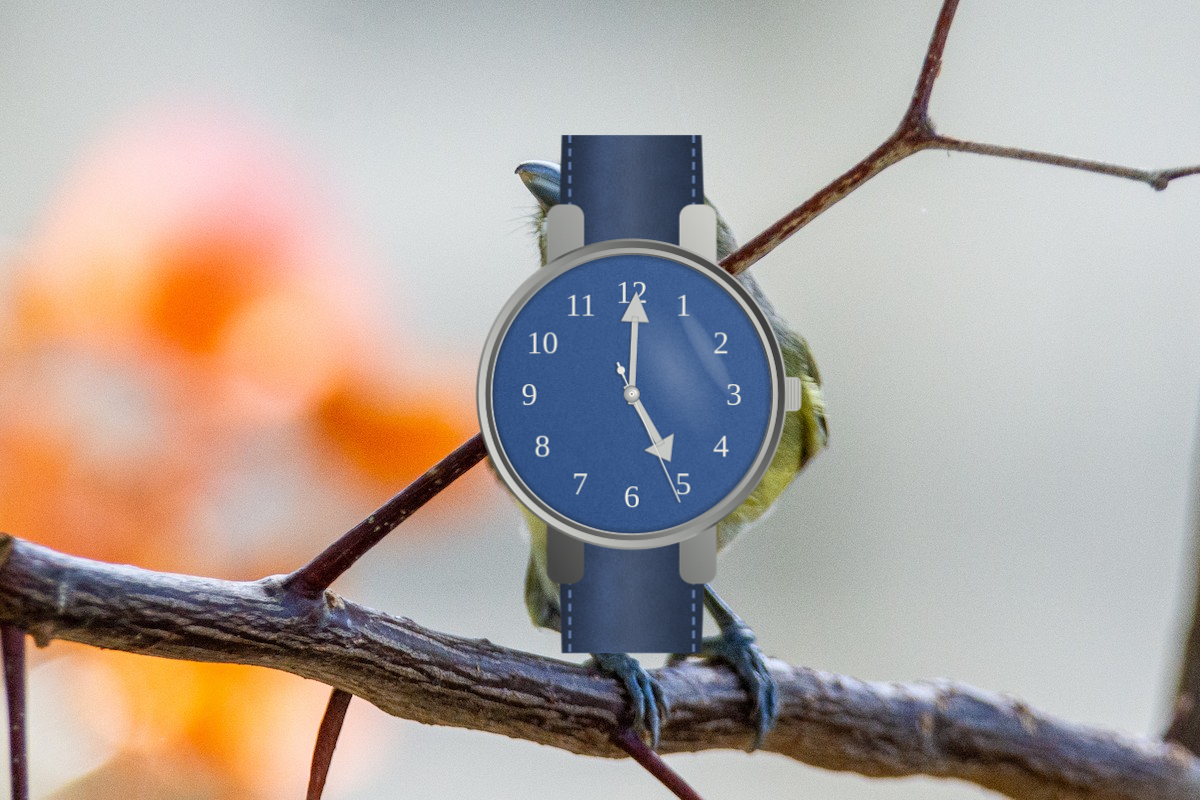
5:00:26
